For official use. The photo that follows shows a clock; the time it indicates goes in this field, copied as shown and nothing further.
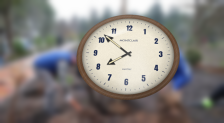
7:52
